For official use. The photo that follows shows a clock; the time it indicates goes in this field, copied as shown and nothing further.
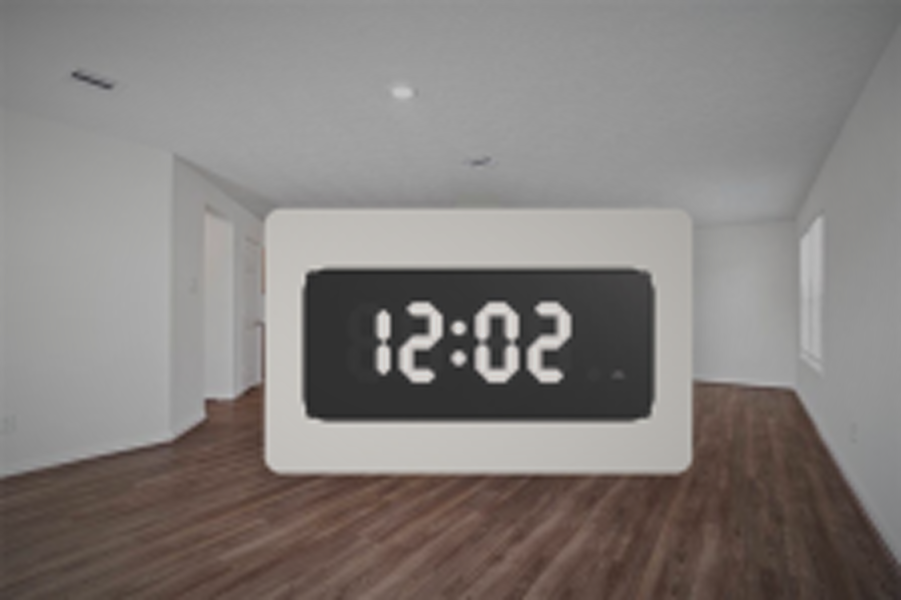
12:02
